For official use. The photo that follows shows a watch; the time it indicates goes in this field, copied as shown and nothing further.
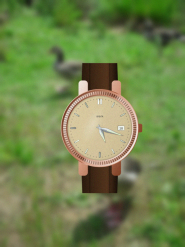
5:18
